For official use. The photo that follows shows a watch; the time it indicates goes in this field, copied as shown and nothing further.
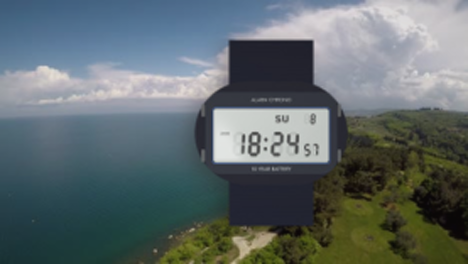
18:24:57
